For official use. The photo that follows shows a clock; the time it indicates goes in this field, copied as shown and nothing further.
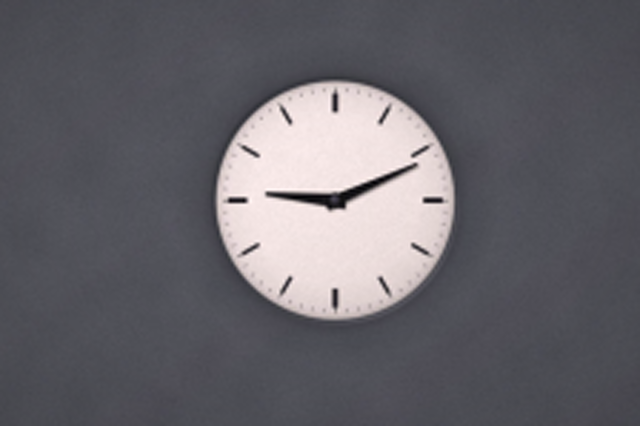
9:11
